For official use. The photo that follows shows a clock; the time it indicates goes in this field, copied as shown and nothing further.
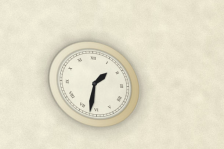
1:32
